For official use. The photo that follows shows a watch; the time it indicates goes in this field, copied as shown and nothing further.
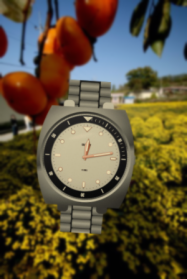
12:13
